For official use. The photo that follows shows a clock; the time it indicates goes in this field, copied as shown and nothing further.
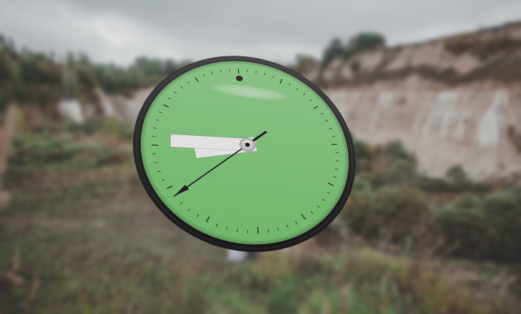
8:45:39
